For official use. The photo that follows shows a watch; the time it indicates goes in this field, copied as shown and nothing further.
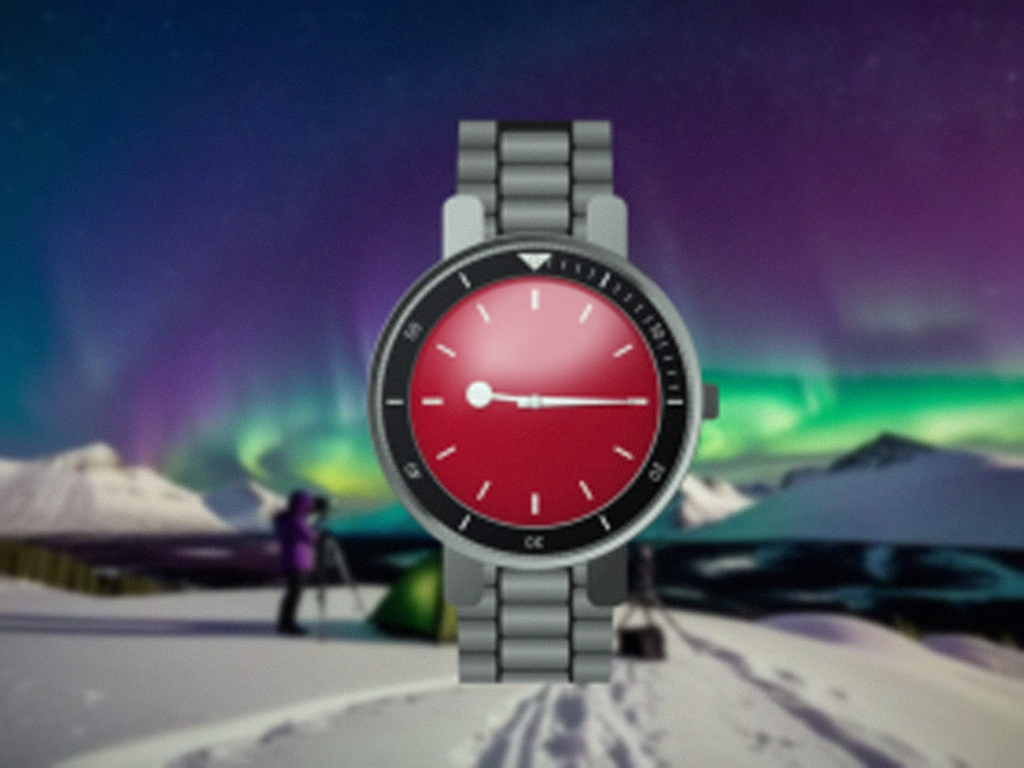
9:15
